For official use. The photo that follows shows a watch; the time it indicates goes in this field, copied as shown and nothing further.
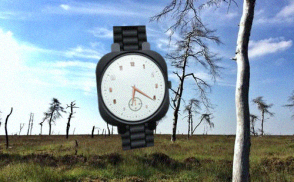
6:21
